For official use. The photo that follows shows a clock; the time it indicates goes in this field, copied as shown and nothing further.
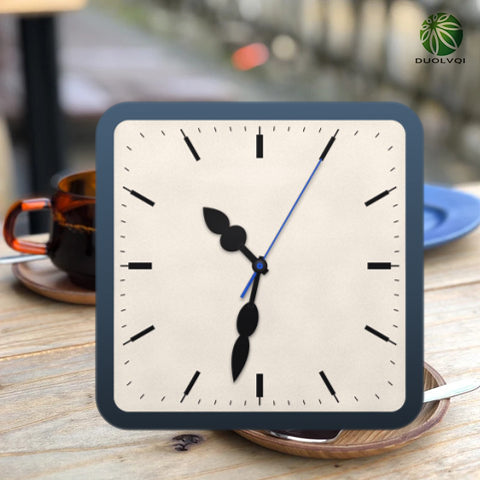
10:32:05
